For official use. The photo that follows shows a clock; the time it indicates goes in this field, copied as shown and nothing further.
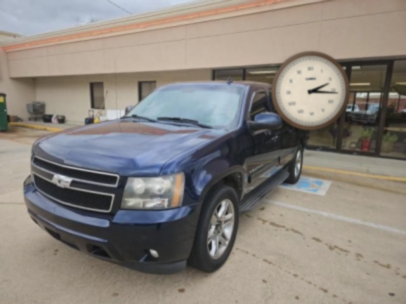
2:16
